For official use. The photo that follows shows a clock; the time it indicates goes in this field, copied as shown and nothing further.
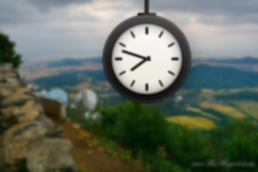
7:48
